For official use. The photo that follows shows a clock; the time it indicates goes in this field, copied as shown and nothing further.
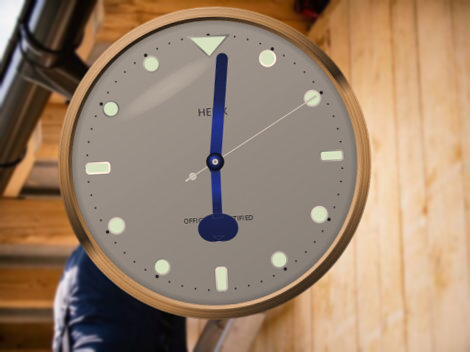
6:01:10
